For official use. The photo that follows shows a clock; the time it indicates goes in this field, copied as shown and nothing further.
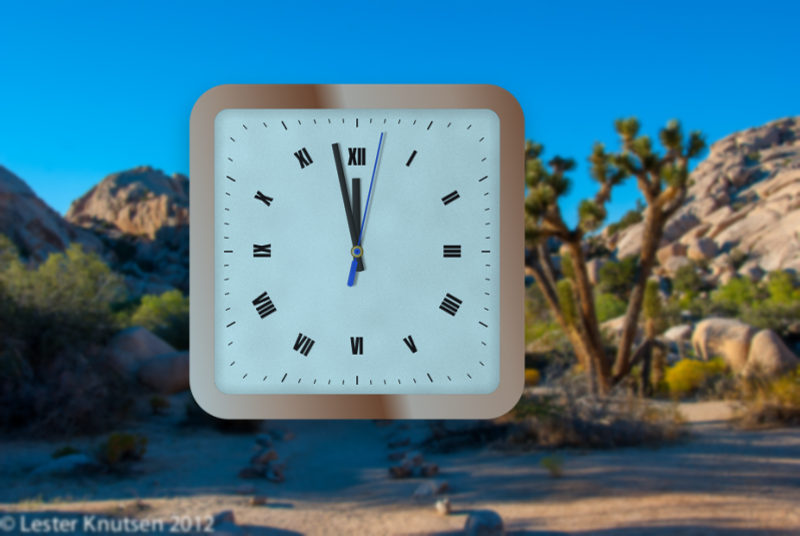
11:58:02
